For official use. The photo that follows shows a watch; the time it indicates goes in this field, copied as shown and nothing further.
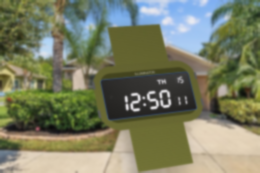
12:50
